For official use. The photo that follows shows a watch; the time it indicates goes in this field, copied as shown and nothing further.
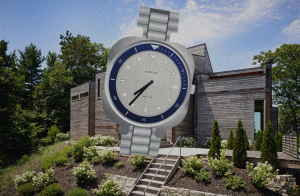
7:36
